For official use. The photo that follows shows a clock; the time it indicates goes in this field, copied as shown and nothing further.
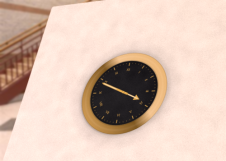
3:49
